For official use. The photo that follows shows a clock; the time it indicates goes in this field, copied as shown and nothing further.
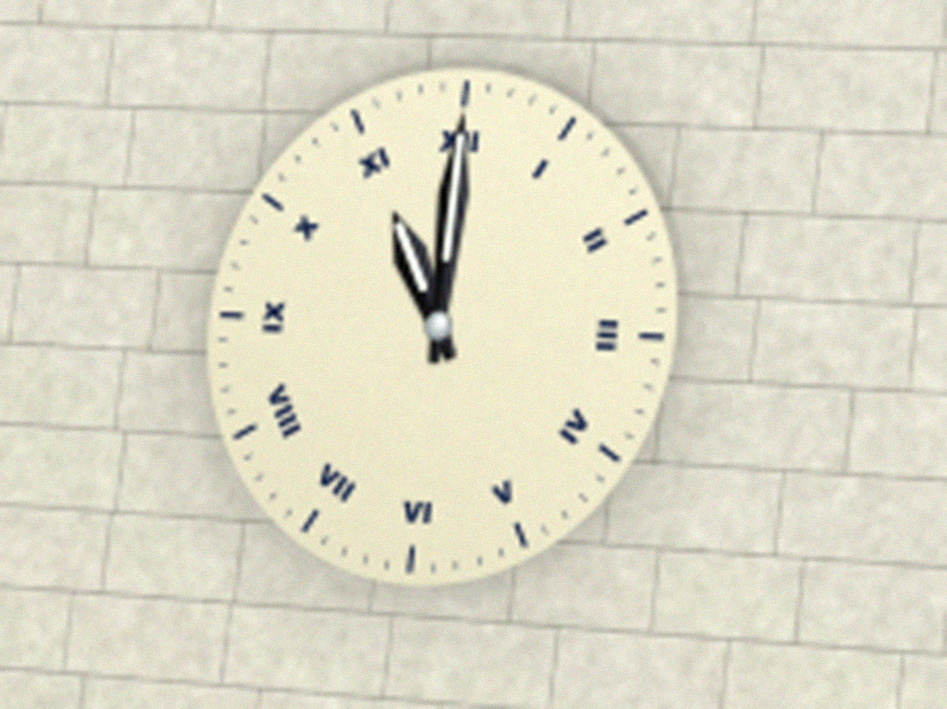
11:00
